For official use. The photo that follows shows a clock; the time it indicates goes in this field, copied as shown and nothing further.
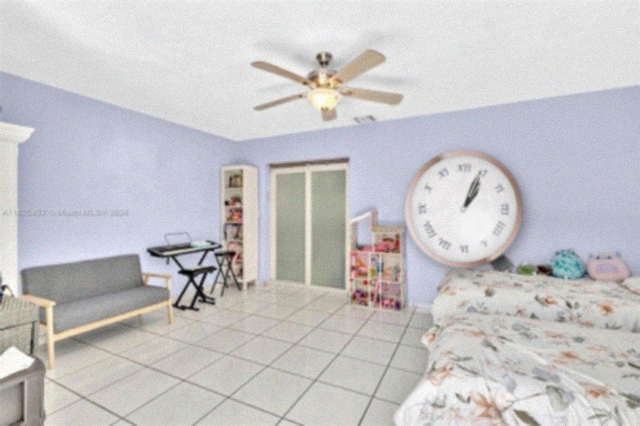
1:04
